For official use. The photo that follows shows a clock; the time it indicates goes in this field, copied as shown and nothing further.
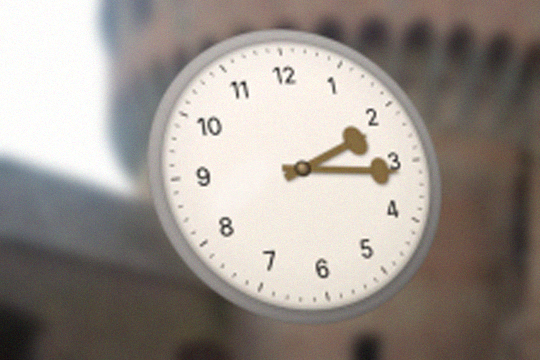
2:16
